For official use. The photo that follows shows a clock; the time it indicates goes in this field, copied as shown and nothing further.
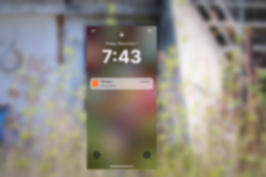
7:43
